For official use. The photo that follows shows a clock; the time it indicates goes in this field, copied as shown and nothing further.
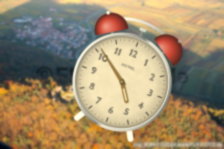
4:51
